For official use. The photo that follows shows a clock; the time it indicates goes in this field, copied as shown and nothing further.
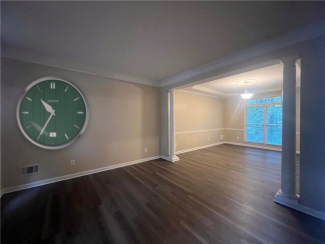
10:35
